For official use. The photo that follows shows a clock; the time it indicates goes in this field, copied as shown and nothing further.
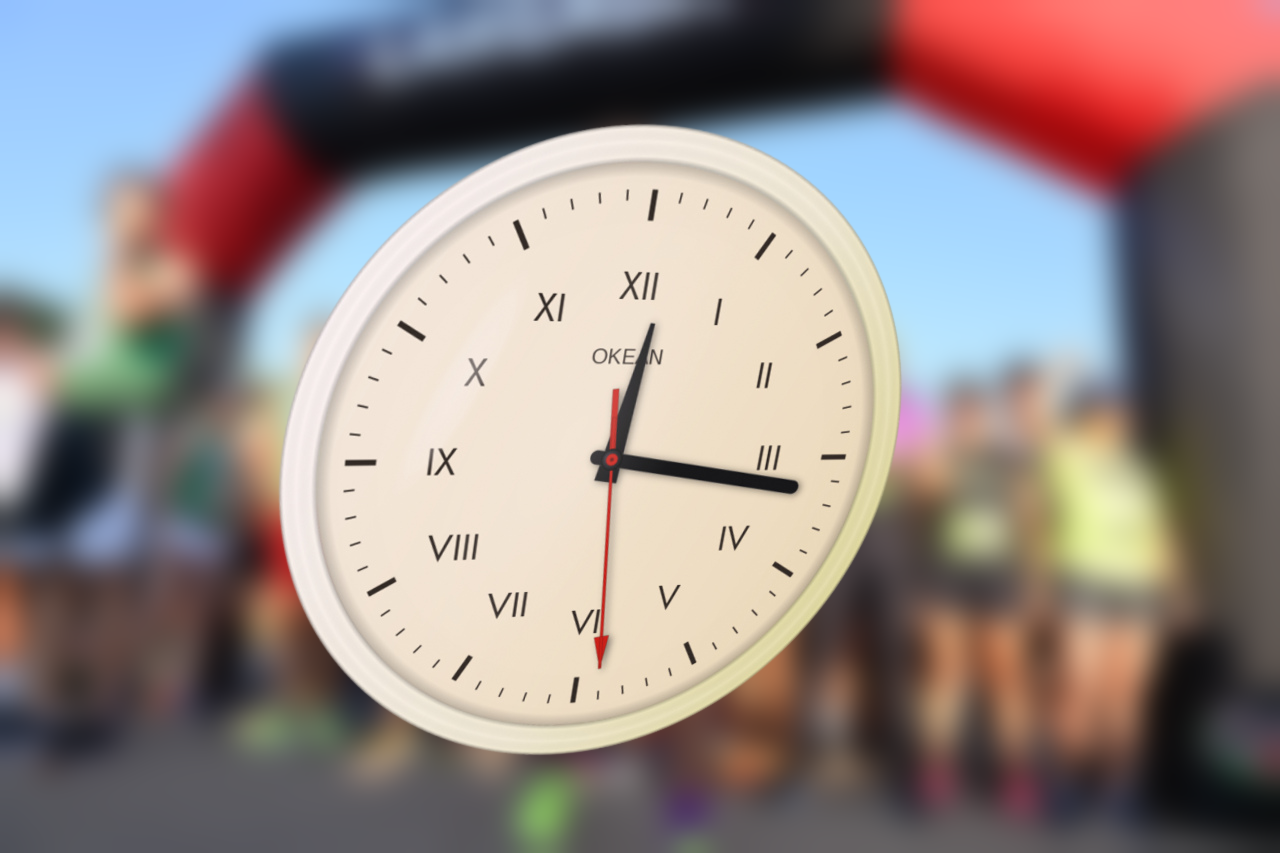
12:16:29
